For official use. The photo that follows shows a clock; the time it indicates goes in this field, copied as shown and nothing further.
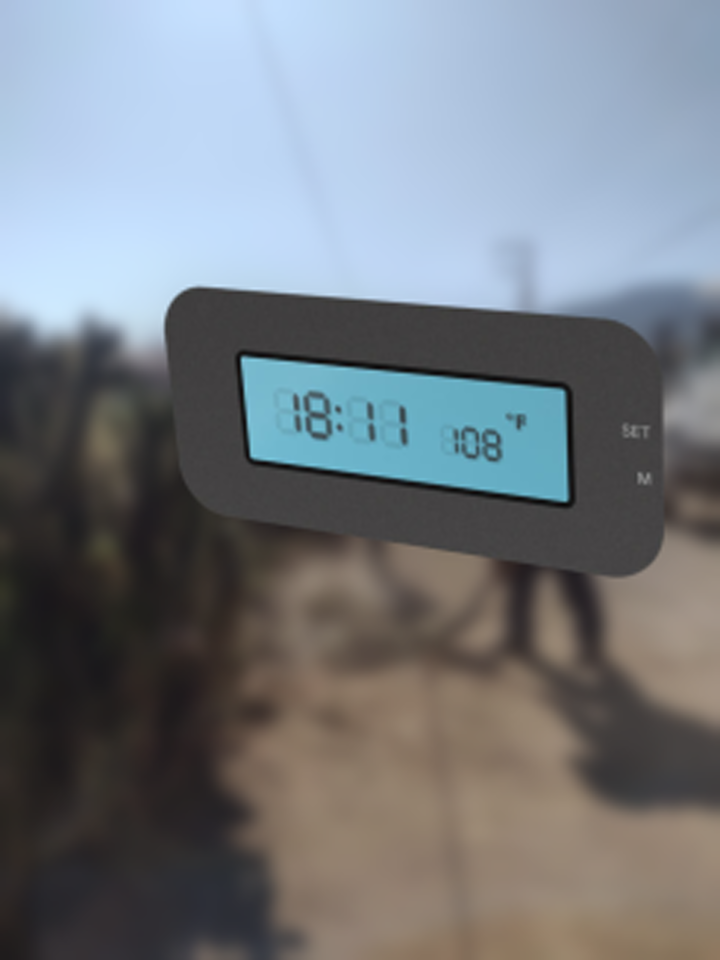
18:11
